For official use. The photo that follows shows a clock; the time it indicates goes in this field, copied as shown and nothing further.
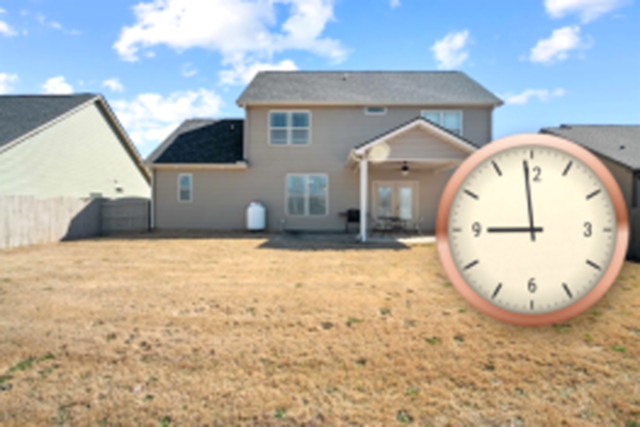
8:59
